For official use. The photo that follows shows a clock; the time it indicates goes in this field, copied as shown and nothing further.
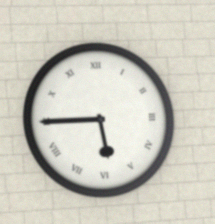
5:45
